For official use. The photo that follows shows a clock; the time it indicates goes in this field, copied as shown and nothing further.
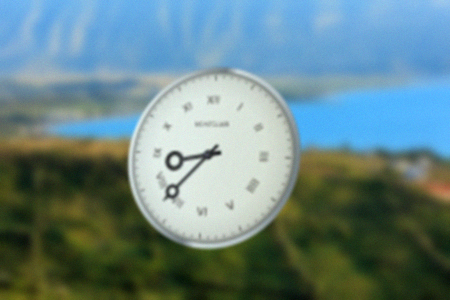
8:37
